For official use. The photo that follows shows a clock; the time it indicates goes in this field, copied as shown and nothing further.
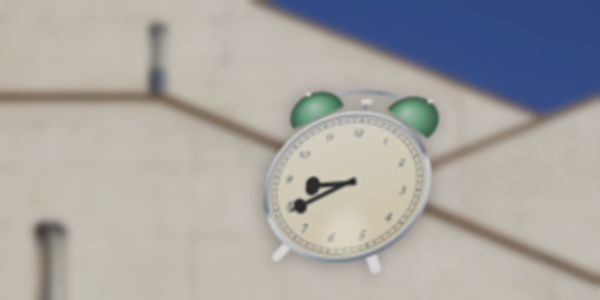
8:39
